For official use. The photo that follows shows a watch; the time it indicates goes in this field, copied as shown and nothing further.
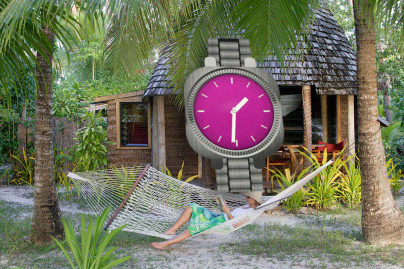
1:31
